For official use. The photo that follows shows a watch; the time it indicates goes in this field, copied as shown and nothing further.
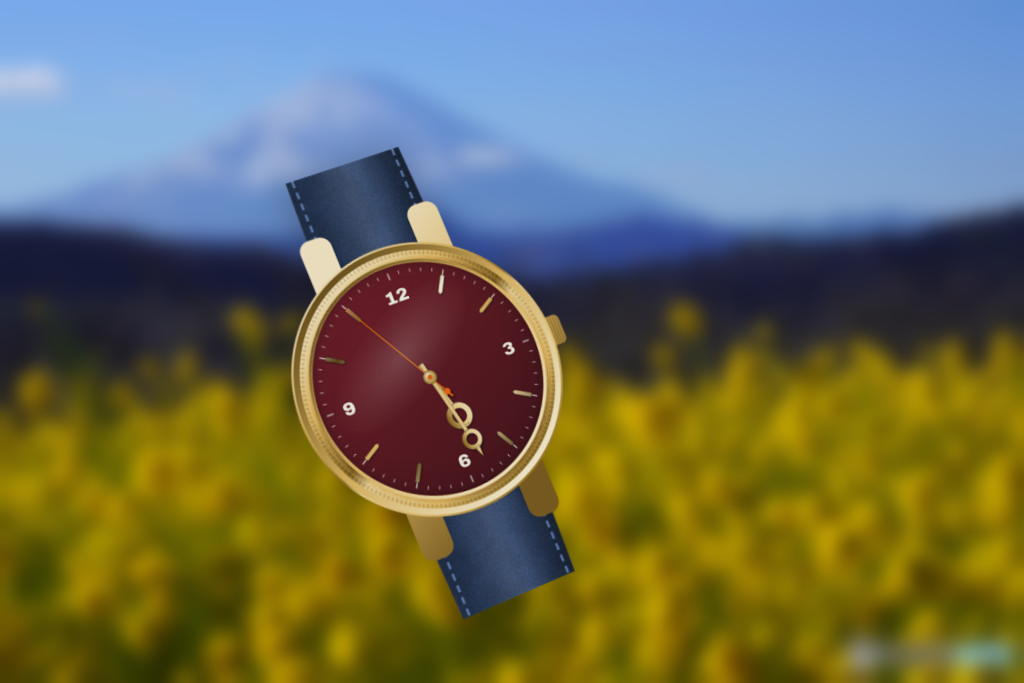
5:27:55
